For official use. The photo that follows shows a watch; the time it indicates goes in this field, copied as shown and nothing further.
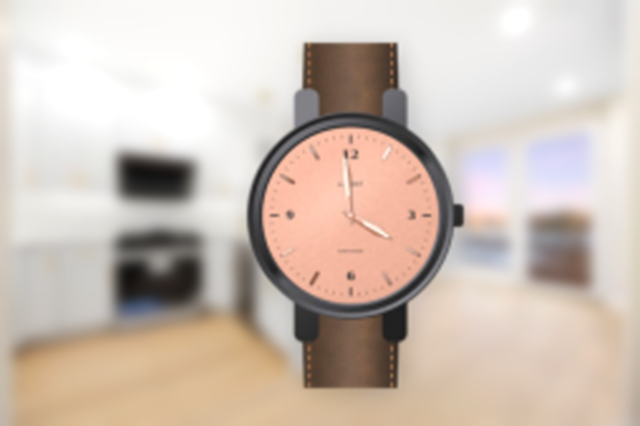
3:59
